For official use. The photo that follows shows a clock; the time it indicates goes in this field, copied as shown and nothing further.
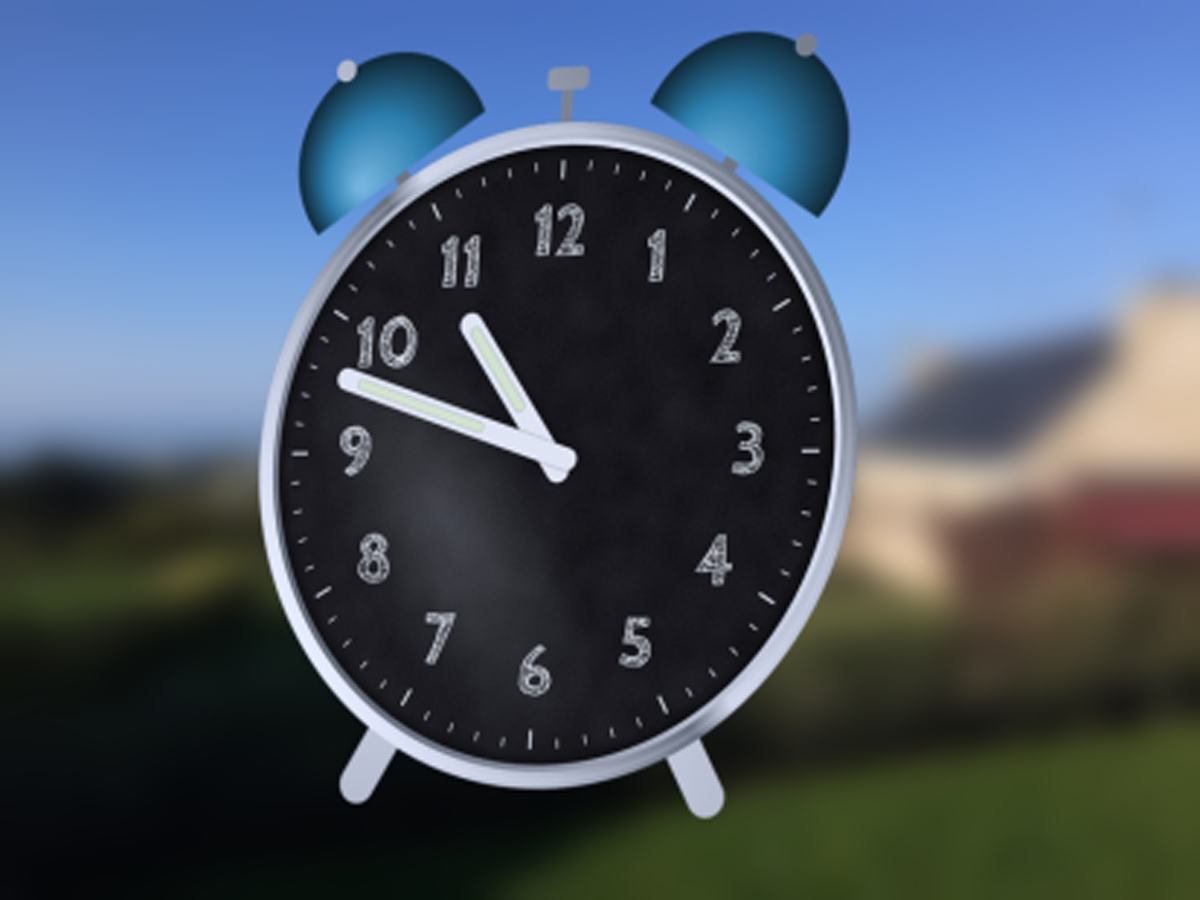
10:48
